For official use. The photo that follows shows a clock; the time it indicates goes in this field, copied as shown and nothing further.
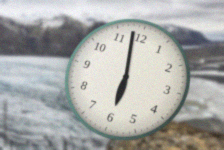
5:58
